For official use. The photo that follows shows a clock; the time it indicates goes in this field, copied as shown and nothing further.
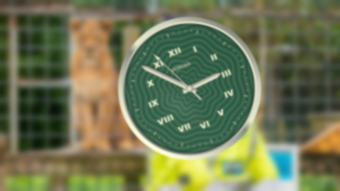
2:52:56
